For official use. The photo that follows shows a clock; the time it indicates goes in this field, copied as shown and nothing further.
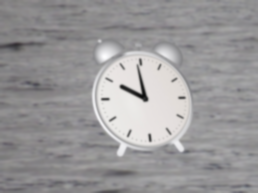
9:59
